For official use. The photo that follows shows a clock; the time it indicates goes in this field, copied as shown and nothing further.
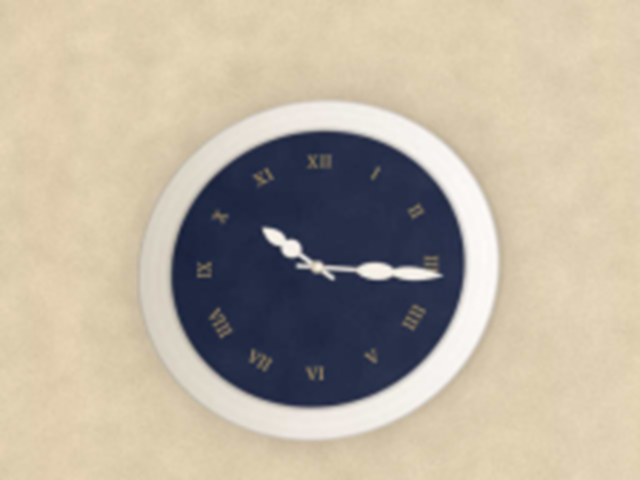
10:16
